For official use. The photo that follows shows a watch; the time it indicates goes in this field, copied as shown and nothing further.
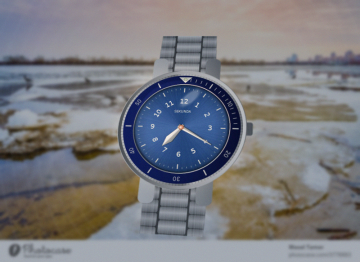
7:20
